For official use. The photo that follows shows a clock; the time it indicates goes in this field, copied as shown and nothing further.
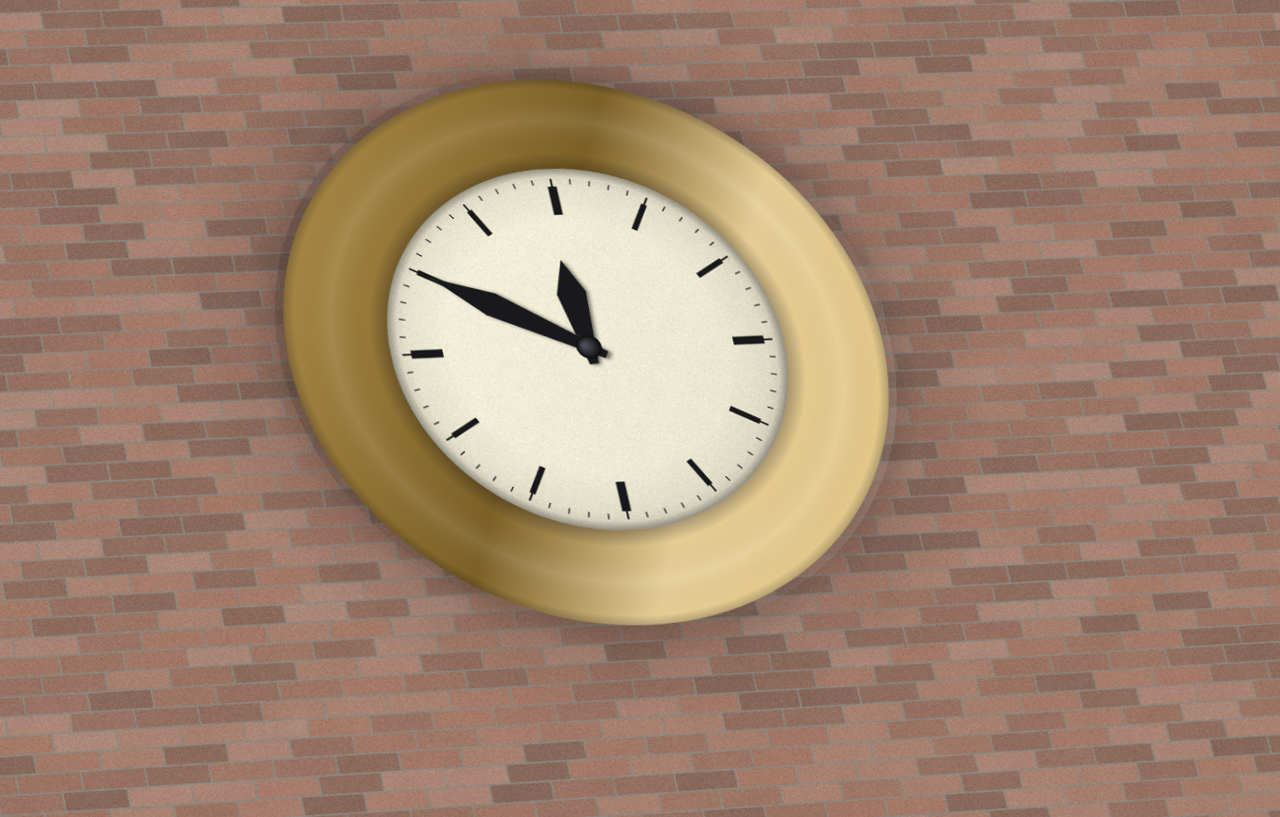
11:50
